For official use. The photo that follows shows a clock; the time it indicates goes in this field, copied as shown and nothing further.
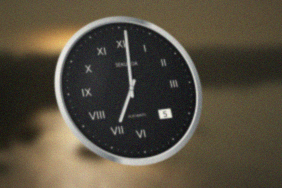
7:01
